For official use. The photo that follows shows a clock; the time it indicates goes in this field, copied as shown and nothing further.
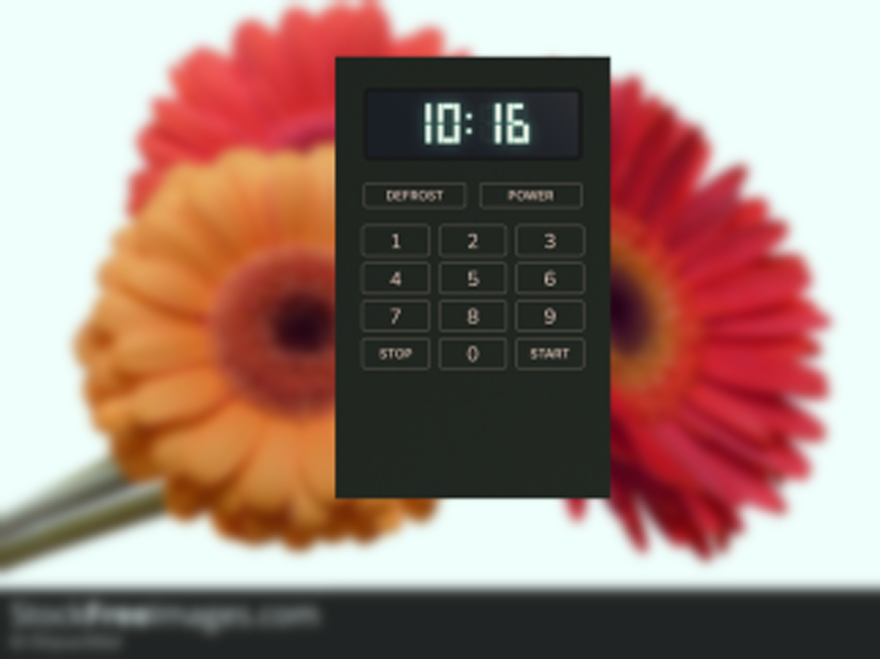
10:16
